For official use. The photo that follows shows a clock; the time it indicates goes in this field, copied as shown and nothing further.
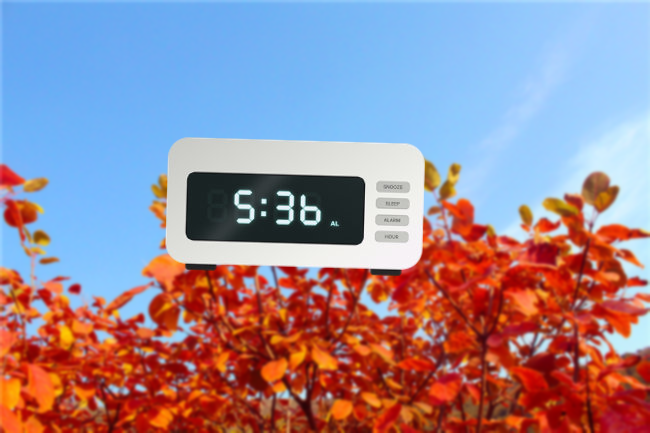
5:36
